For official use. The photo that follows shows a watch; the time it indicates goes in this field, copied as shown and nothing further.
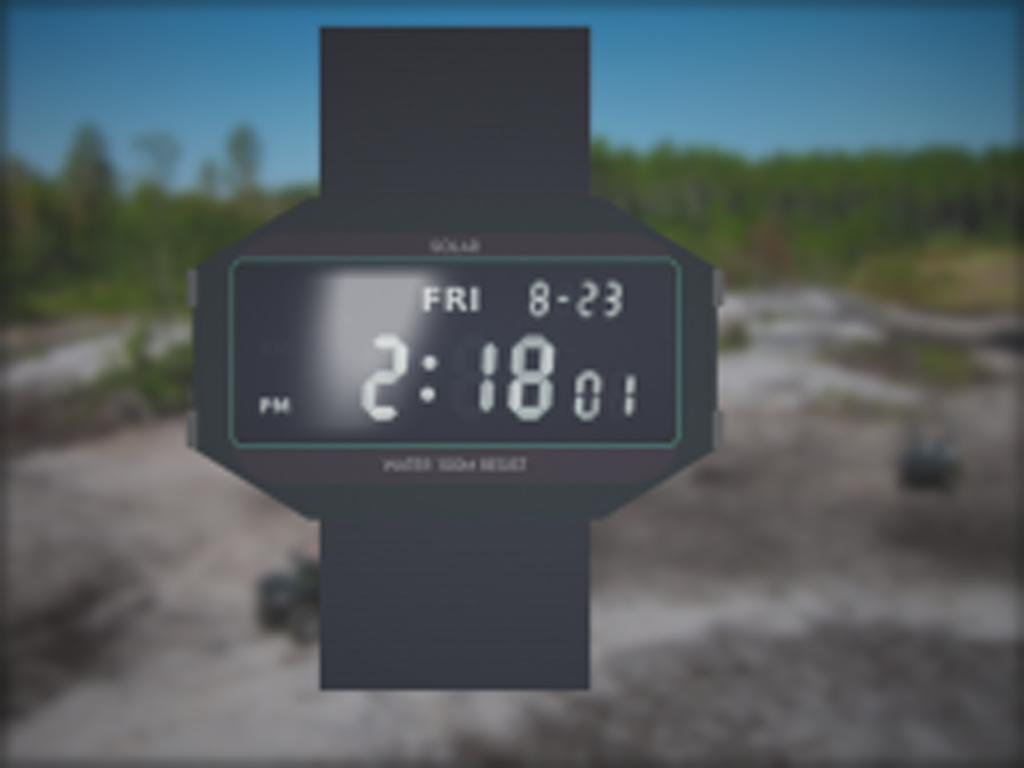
2:18:01
